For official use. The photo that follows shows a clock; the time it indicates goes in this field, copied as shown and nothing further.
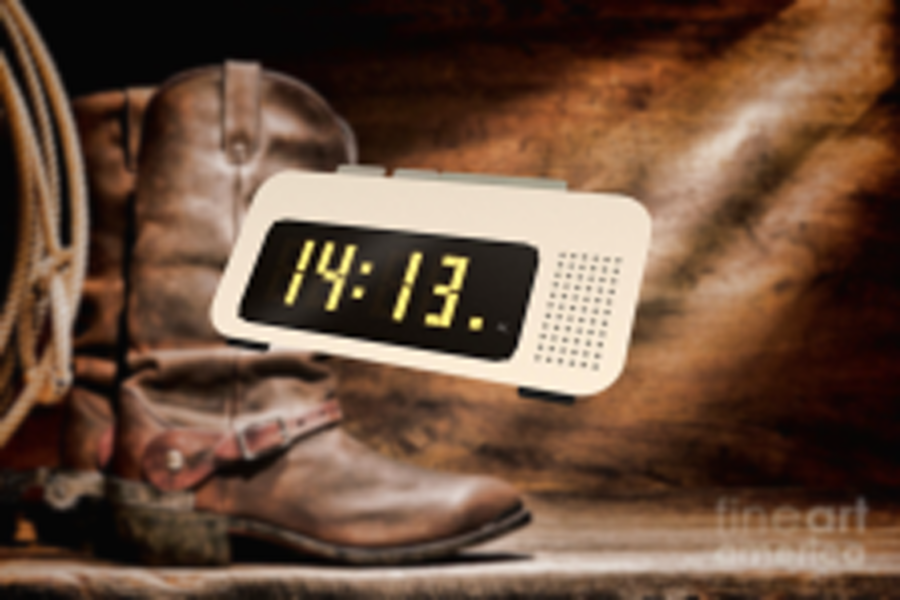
14:13
